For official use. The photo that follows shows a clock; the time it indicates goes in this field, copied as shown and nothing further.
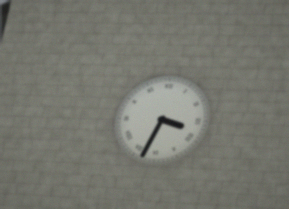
3:33
